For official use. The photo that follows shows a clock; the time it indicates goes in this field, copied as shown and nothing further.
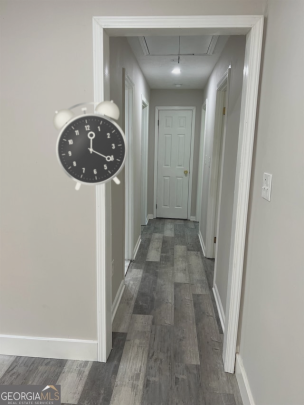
12:21
